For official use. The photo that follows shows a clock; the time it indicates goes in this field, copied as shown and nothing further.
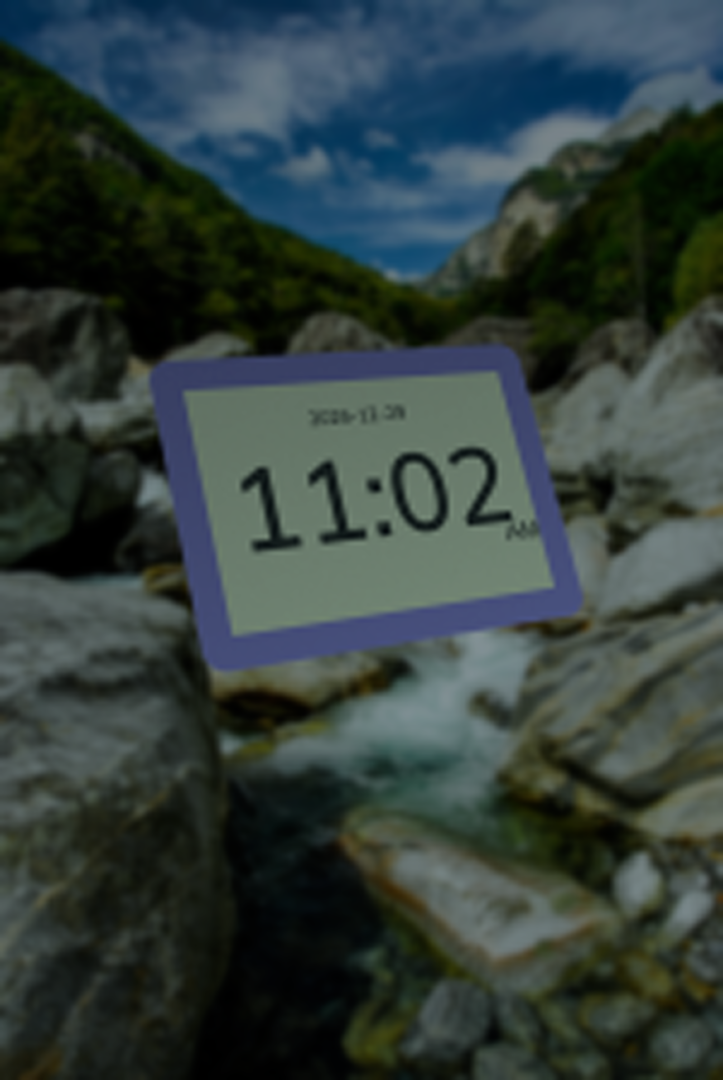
11:02
